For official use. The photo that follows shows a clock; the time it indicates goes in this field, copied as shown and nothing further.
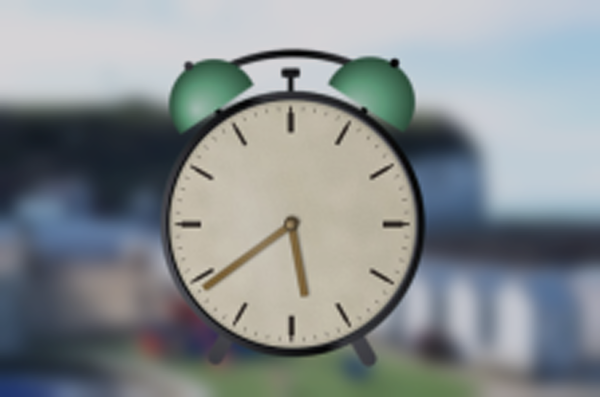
5:39
